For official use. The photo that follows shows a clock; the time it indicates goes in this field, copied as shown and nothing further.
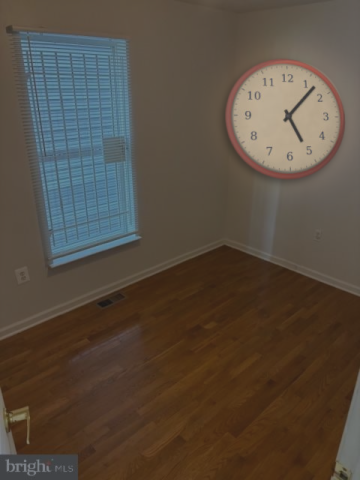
5:07
